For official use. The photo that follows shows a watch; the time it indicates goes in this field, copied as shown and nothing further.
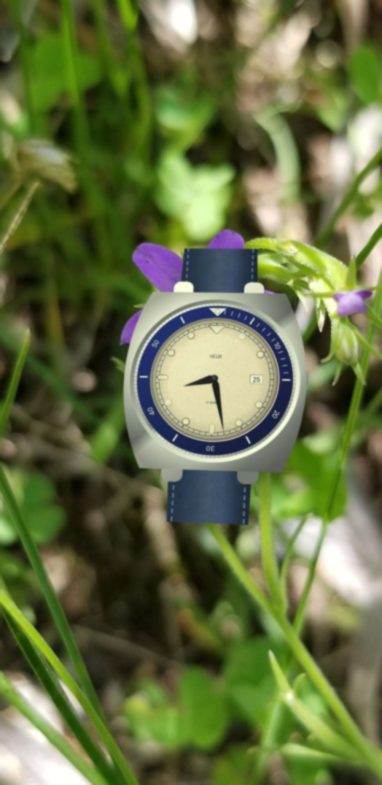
8:28
